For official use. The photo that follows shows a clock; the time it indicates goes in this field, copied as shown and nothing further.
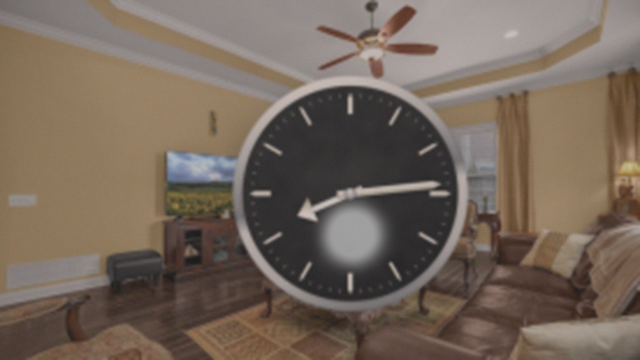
8:14
